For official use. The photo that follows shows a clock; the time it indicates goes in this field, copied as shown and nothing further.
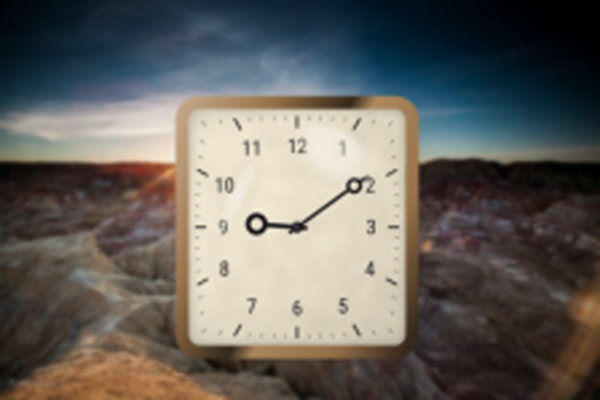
9:09
